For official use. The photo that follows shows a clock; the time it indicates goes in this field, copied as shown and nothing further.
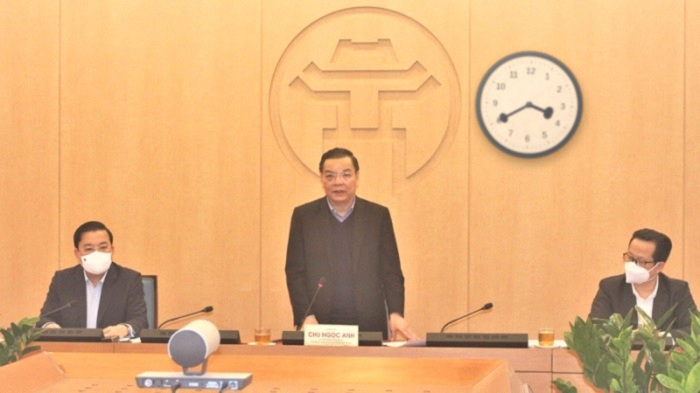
3:40
